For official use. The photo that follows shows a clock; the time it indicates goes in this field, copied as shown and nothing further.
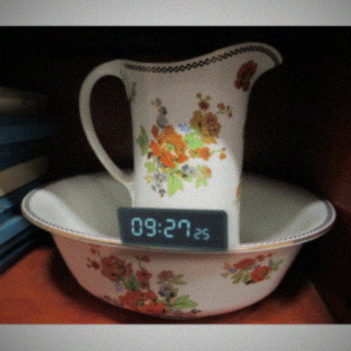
9:27
